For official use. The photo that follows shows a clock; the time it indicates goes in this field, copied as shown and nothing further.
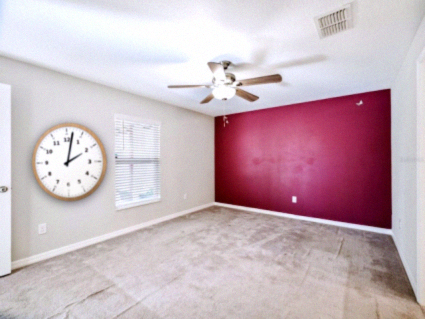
2:02
